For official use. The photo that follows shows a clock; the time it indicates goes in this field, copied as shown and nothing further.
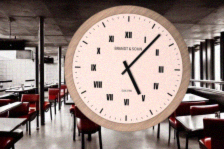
5:07
